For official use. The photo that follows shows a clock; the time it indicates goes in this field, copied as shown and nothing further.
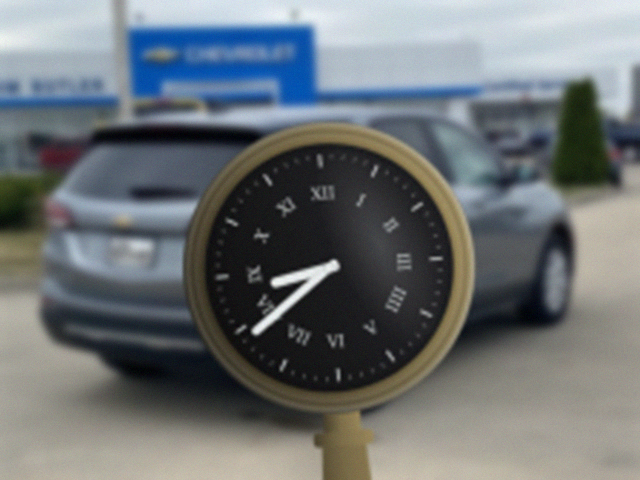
8:39
